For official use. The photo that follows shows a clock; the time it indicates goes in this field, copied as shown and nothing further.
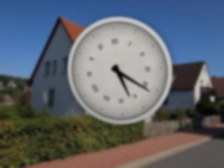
5:21
